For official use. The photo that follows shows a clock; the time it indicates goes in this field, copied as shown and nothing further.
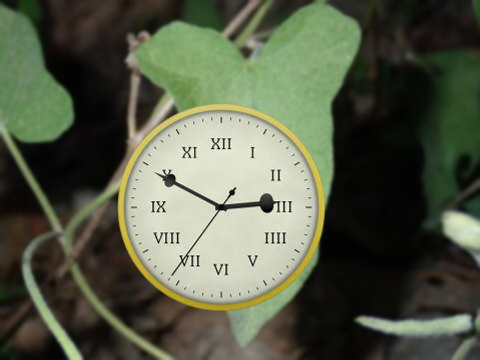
2:49:36
